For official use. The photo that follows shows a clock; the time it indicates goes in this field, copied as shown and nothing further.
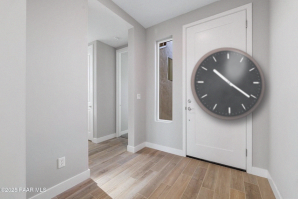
10:21
